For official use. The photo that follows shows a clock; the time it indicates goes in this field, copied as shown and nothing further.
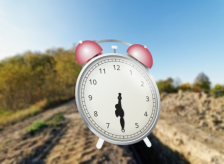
6:30
